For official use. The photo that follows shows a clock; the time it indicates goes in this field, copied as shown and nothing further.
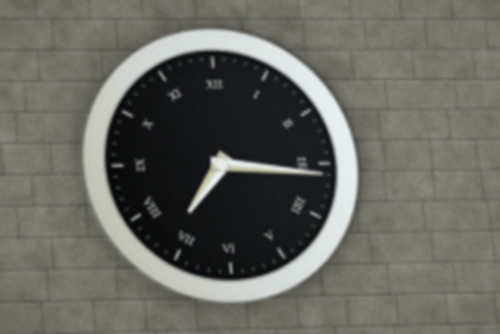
7:16
